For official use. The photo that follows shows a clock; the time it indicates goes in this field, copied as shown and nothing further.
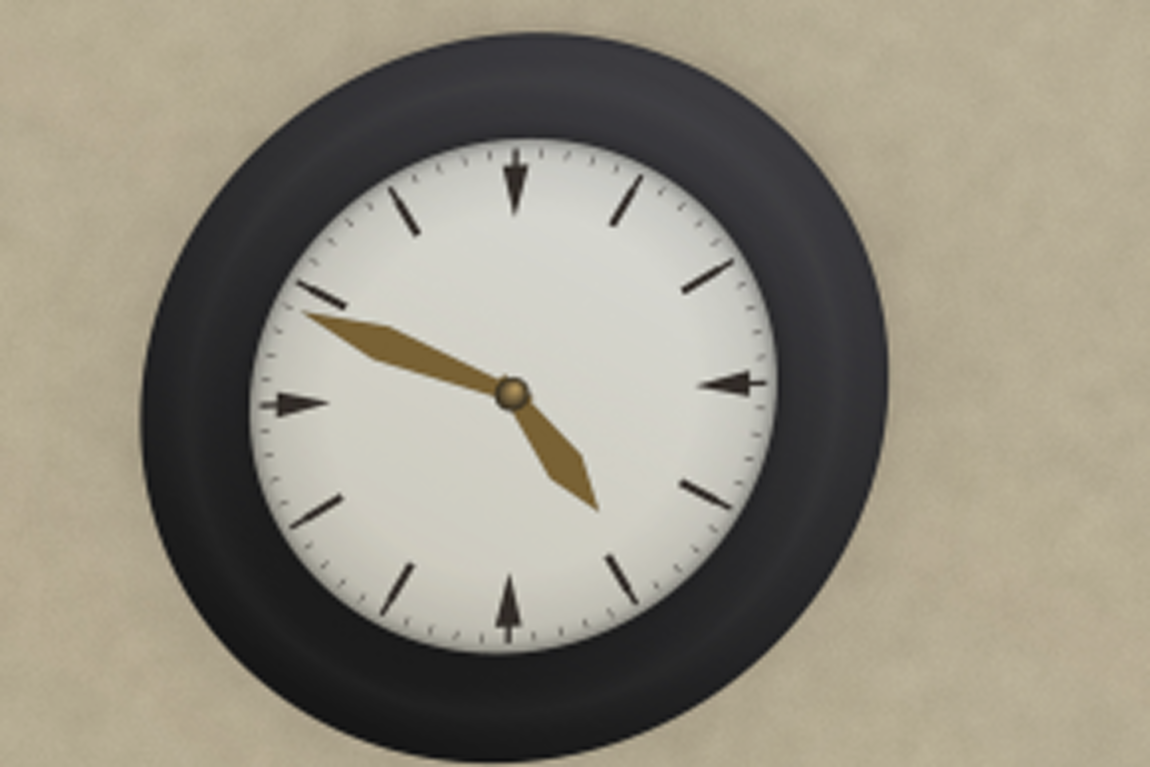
4:49
